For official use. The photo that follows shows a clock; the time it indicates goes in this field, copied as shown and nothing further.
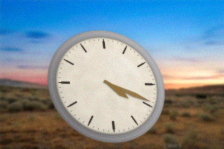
4:19
